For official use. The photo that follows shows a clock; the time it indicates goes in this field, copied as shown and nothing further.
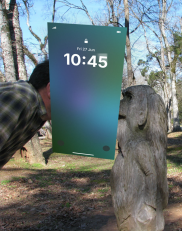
10:45
